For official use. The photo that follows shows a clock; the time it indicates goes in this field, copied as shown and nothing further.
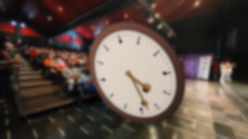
4:28
